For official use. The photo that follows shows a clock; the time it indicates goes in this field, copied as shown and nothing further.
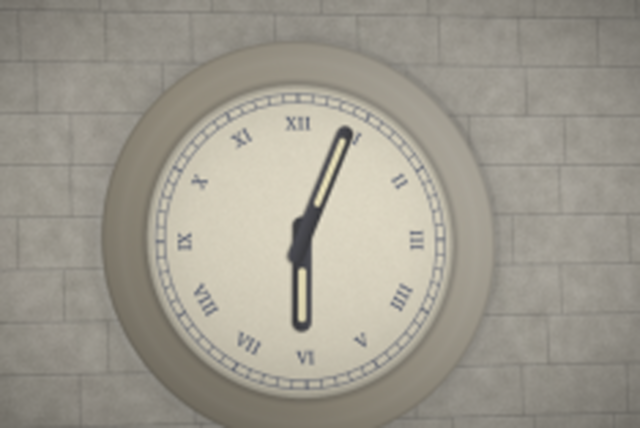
6:04
